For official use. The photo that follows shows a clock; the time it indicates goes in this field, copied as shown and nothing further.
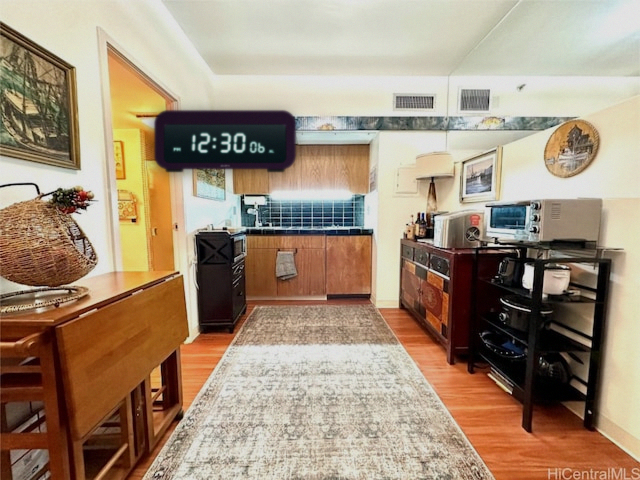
12:30:06
